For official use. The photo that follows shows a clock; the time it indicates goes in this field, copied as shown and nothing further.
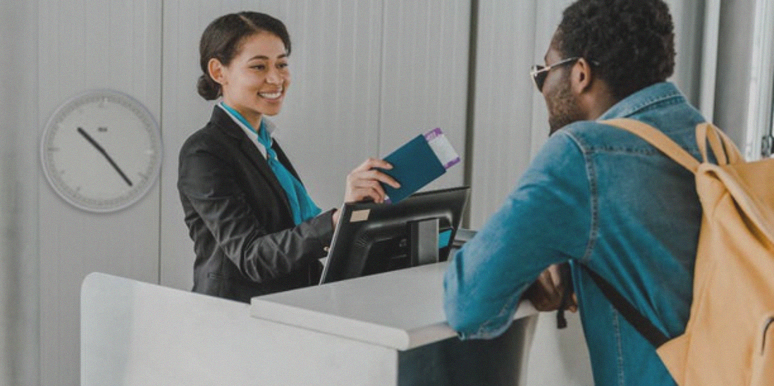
10:23
